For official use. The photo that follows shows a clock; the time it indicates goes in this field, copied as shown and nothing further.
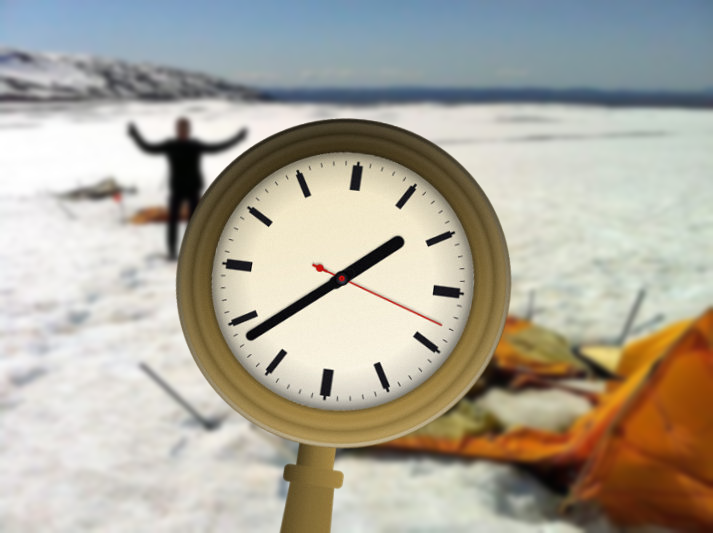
1:38:18
